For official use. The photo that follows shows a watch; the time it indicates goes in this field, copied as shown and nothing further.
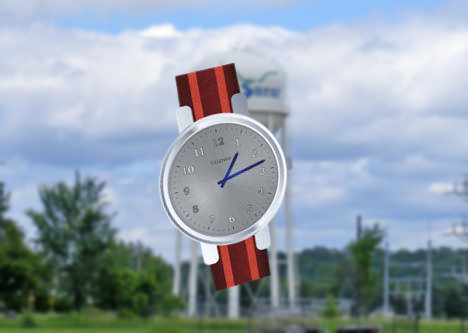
1:13
